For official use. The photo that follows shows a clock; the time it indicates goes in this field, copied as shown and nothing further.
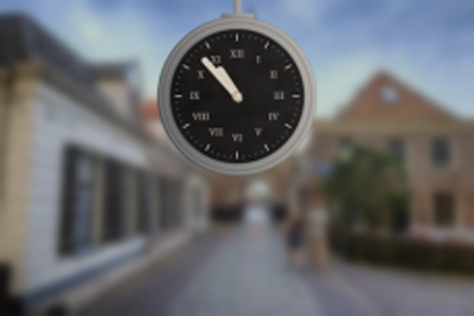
10:53
